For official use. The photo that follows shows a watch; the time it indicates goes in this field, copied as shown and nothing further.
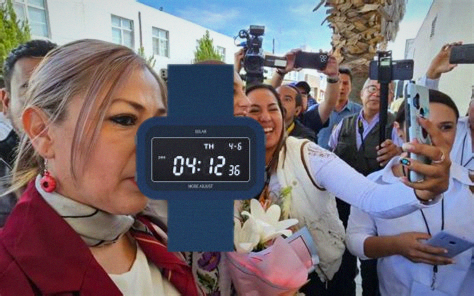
4:12:36
